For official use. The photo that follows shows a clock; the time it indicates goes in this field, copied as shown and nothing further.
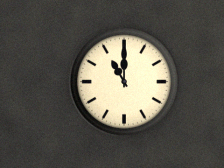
11:00
